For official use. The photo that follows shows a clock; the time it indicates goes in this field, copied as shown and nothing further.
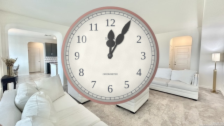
12:05
